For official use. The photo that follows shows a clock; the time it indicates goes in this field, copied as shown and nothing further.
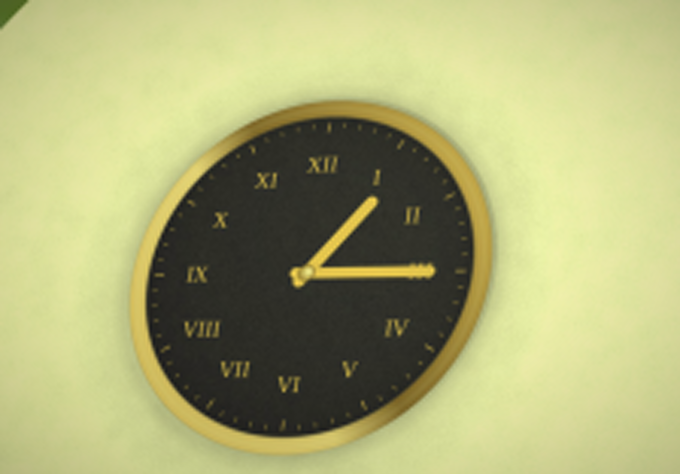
1:15
